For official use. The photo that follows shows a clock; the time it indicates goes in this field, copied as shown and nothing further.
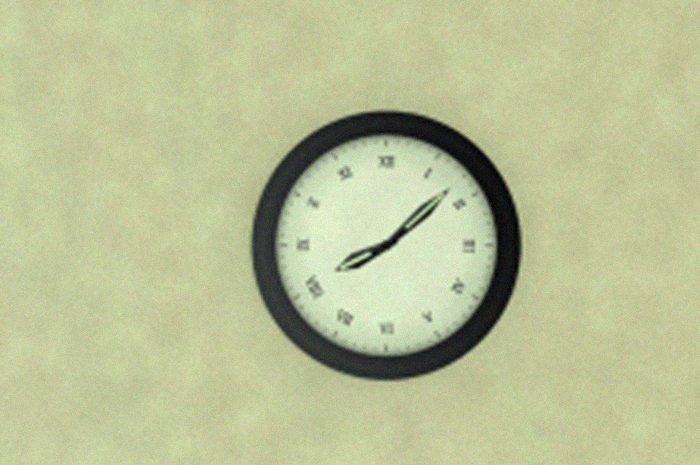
8:08
